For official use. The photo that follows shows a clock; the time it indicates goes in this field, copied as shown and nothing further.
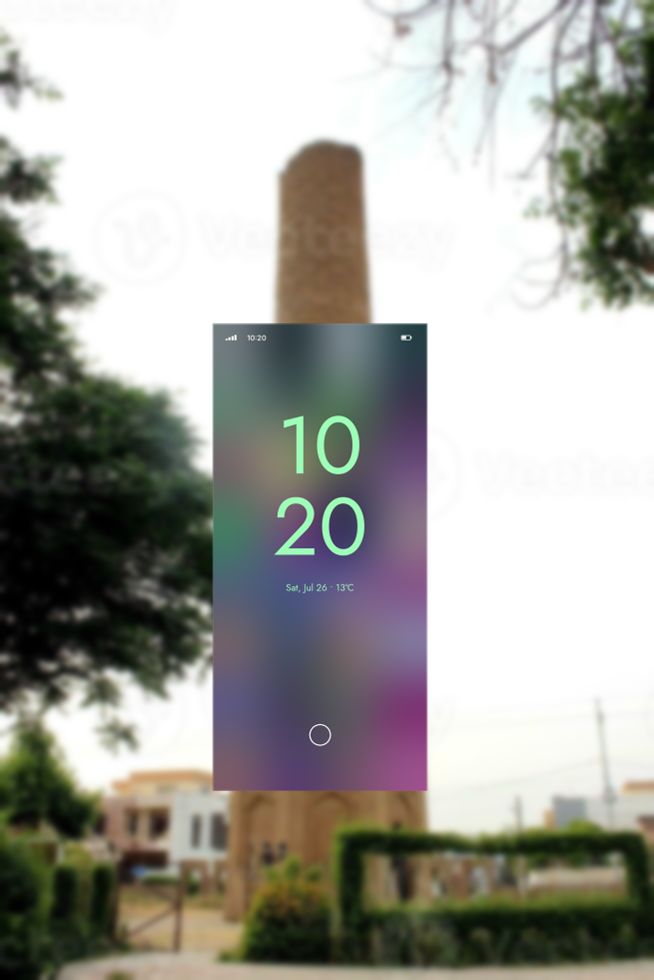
10:20
